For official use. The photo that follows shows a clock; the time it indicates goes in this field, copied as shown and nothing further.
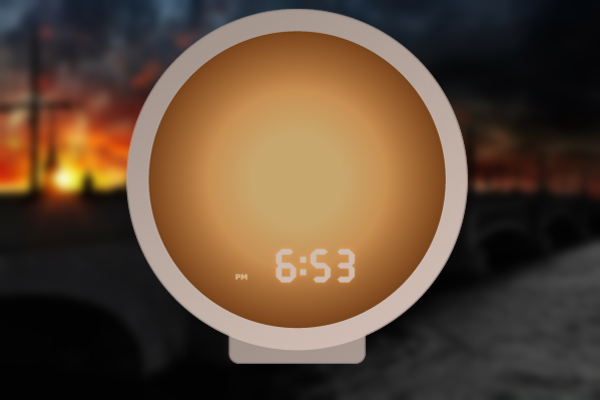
6:53
